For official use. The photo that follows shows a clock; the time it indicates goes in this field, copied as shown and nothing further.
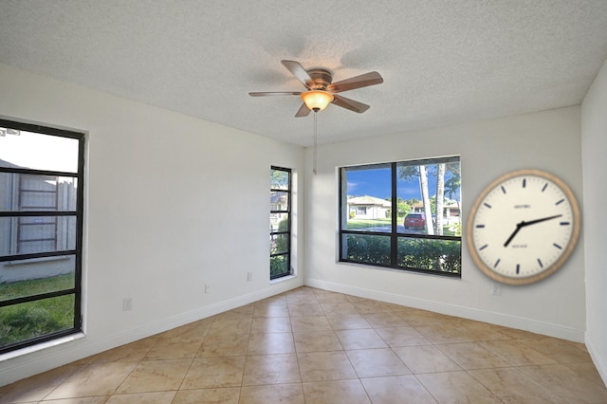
7:13
